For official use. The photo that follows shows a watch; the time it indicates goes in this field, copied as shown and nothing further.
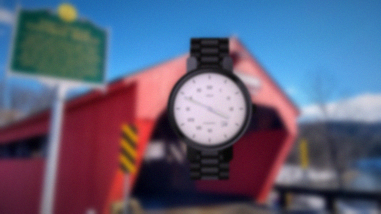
3:49
